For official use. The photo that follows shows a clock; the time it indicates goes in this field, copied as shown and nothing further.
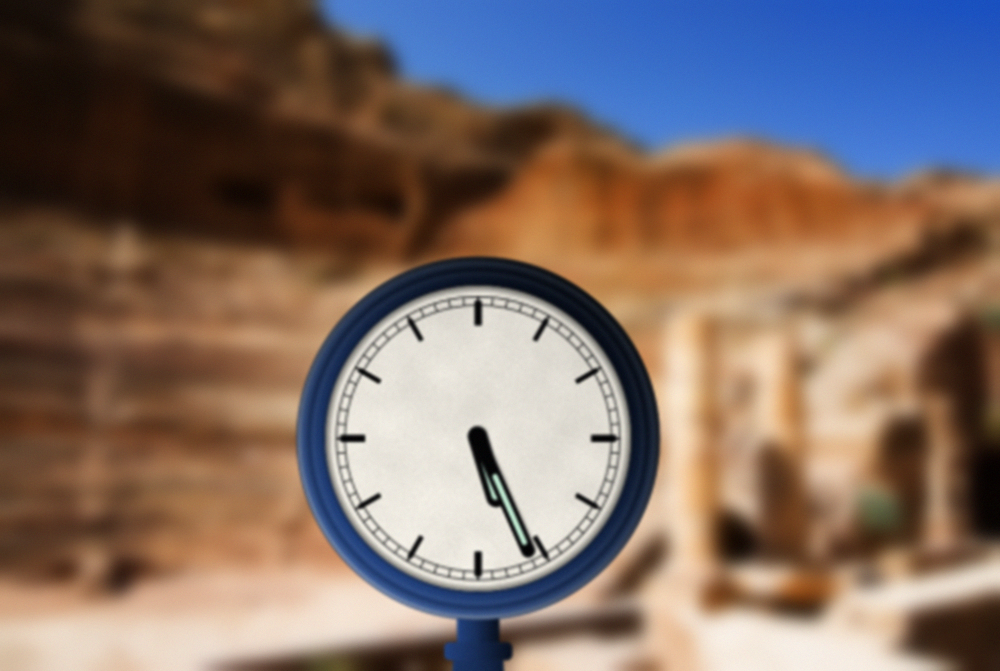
5:26
